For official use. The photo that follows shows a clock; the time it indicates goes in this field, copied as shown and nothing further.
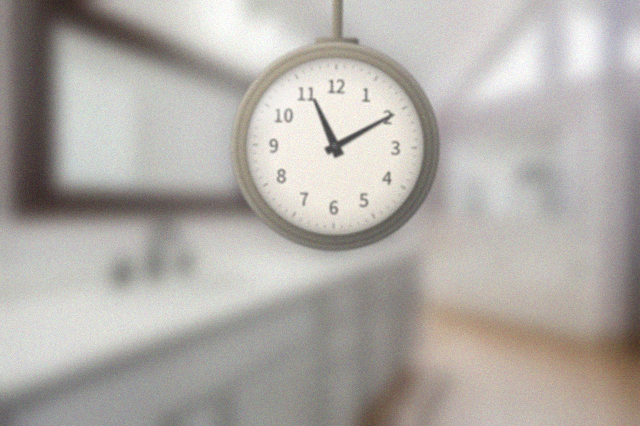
11:10
